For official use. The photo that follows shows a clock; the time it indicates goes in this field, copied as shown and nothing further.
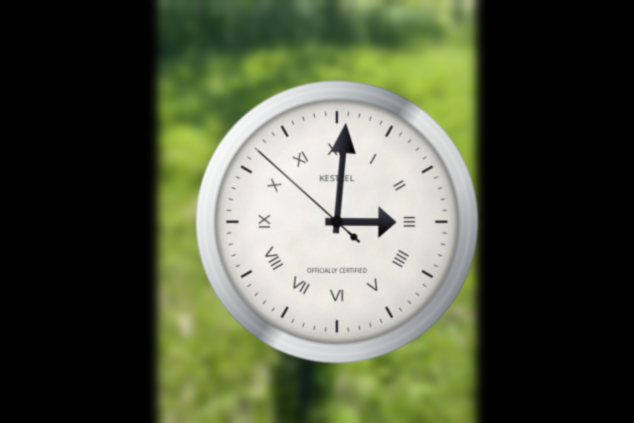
3:00:52
